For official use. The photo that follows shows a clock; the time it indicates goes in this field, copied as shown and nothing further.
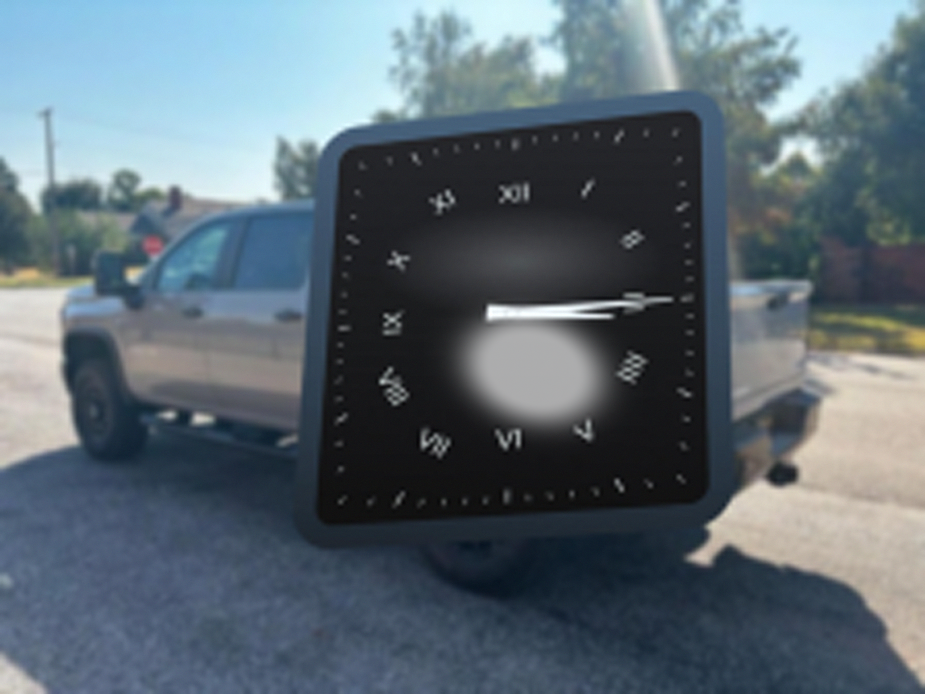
3:15
